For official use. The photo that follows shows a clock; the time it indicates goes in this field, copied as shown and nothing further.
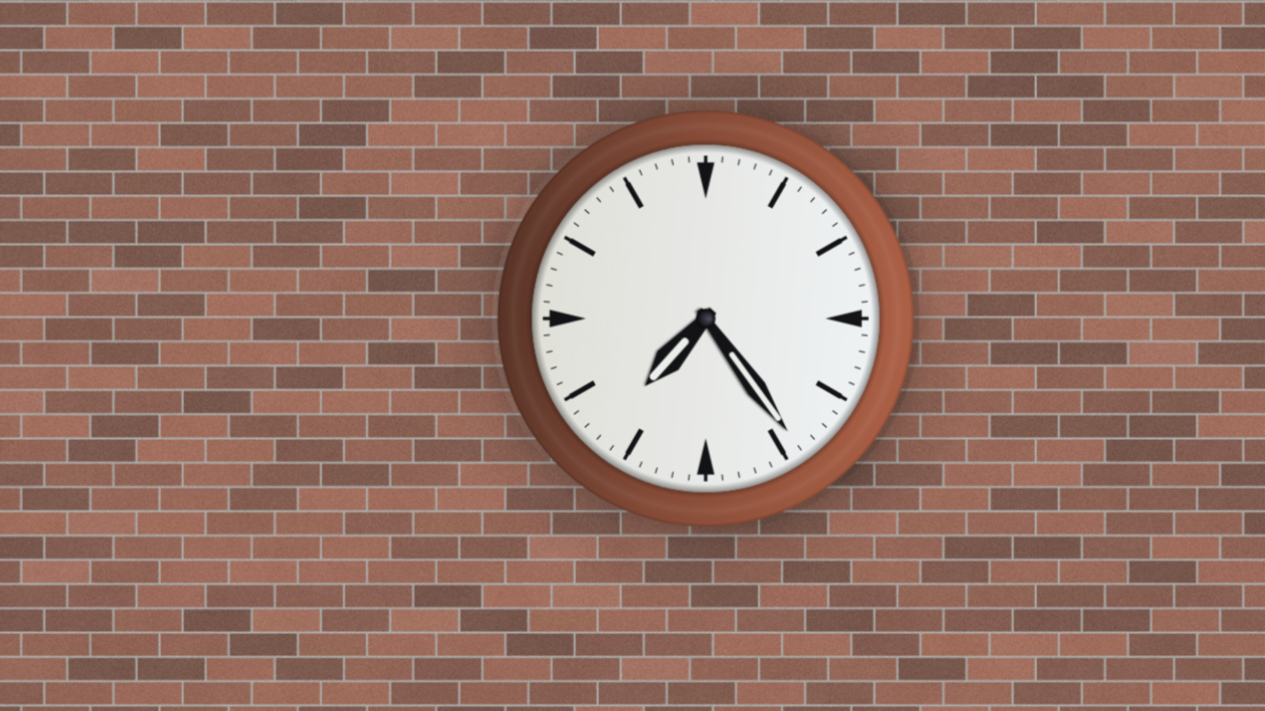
7:24
